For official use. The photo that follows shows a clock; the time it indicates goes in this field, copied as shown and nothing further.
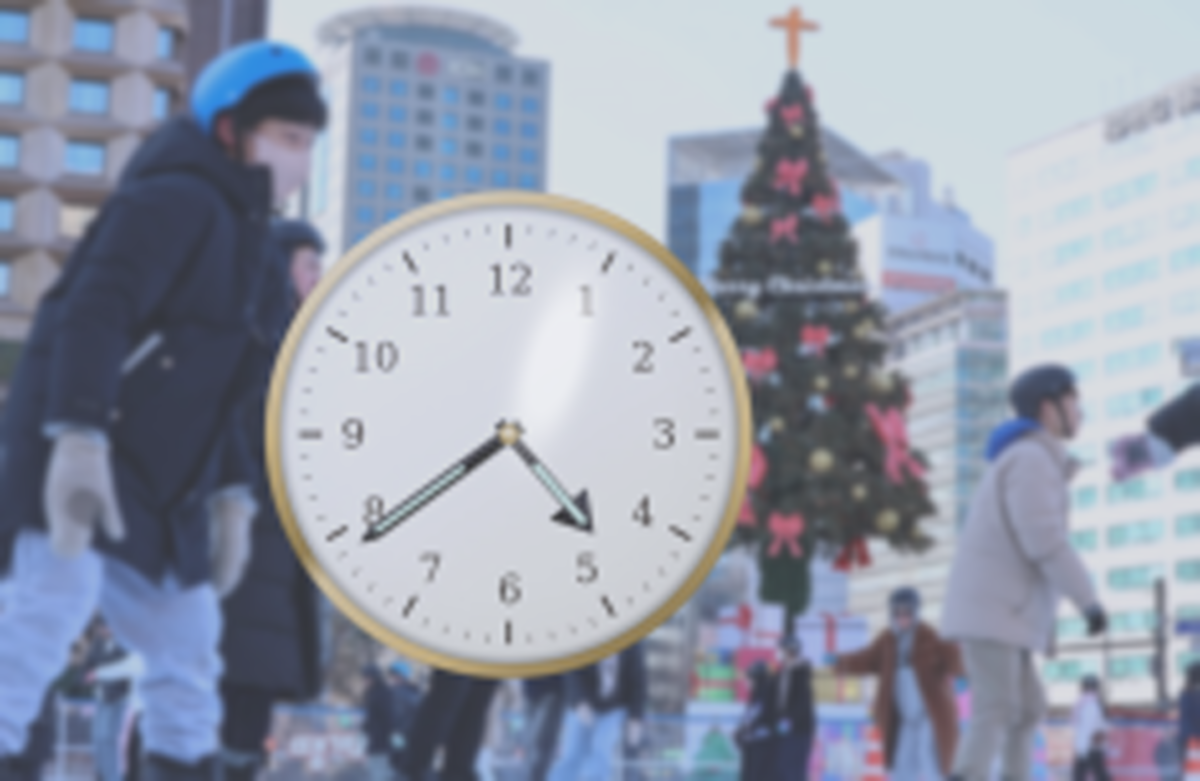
4:39
